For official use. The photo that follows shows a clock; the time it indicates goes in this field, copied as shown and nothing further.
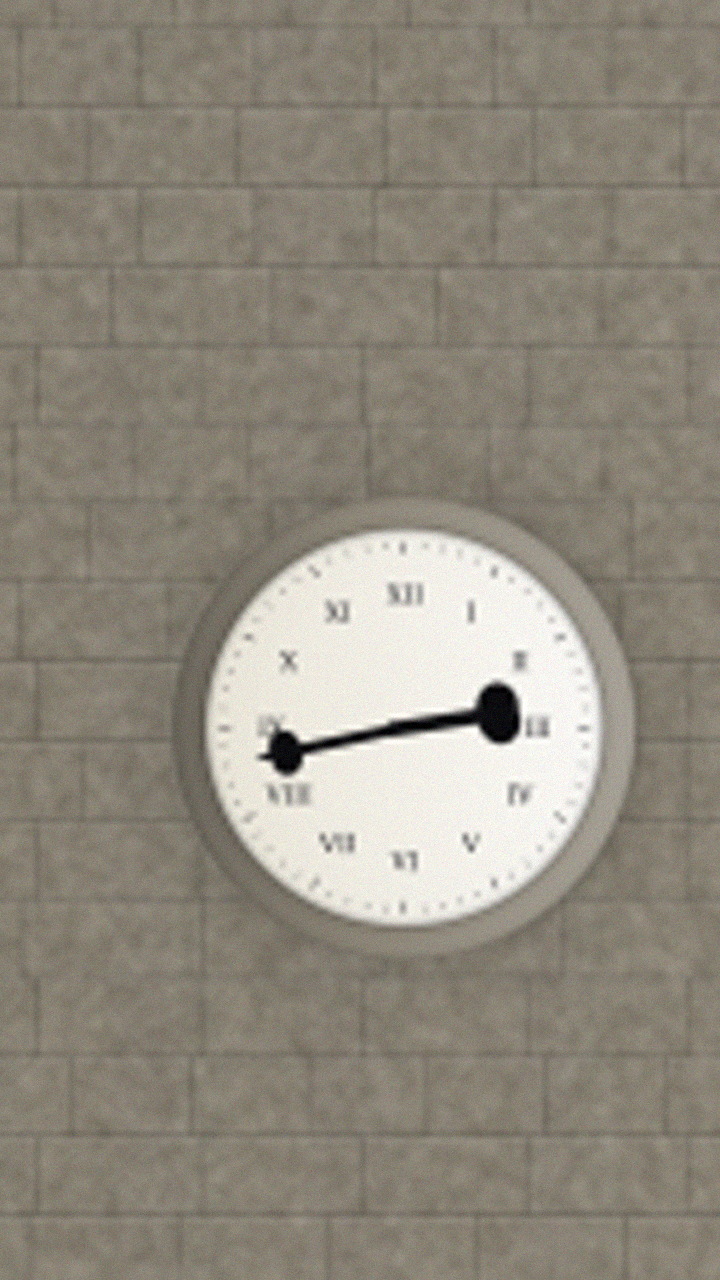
2:43
